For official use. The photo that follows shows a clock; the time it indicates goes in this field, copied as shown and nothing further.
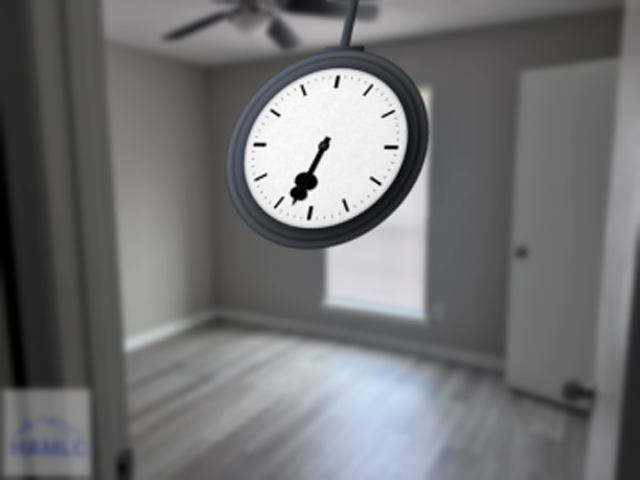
6:33
